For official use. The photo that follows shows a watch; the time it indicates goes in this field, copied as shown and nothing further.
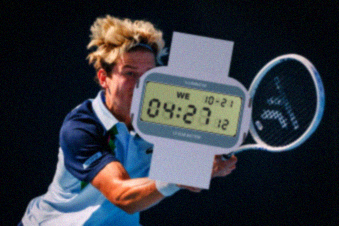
4:27:12
